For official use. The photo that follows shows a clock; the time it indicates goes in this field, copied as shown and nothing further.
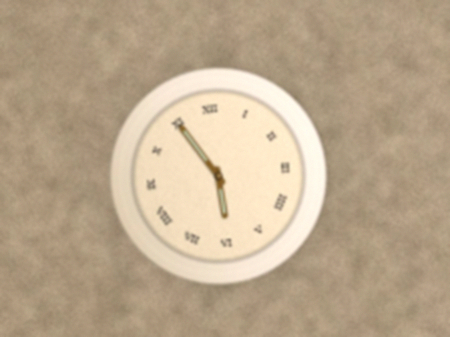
5:55
